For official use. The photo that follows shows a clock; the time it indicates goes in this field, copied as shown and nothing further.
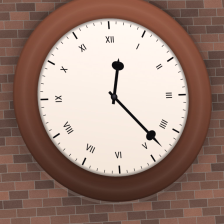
12:23
